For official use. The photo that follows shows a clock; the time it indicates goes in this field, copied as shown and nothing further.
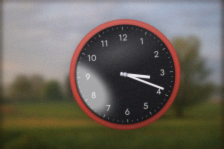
3:19
